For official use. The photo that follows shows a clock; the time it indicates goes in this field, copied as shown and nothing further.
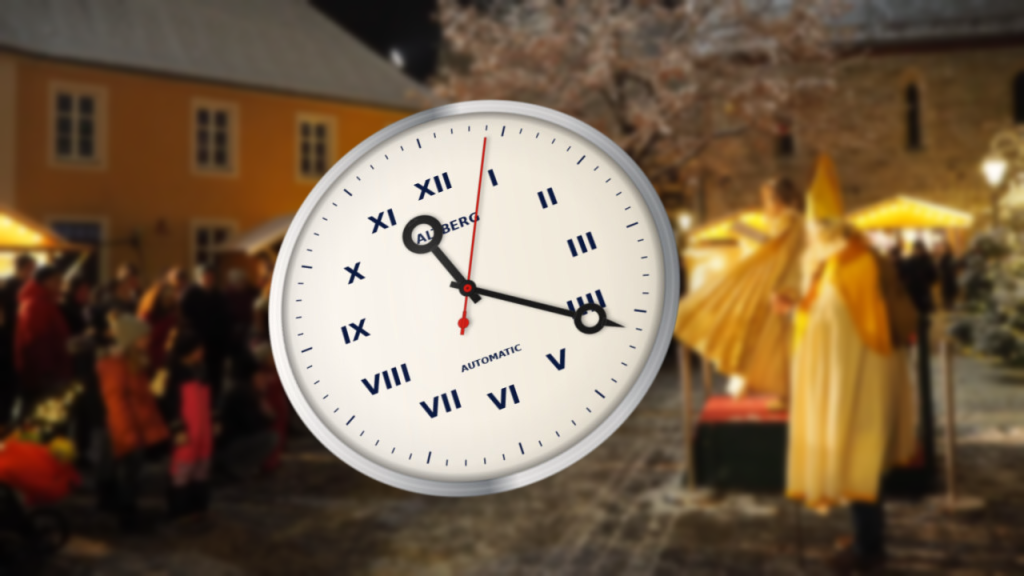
11:21:04
